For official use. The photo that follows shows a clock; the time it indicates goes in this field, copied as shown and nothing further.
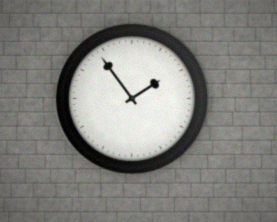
1:54
